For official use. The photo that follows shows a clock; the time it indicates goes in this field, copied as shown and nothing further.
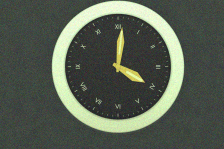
4:01
